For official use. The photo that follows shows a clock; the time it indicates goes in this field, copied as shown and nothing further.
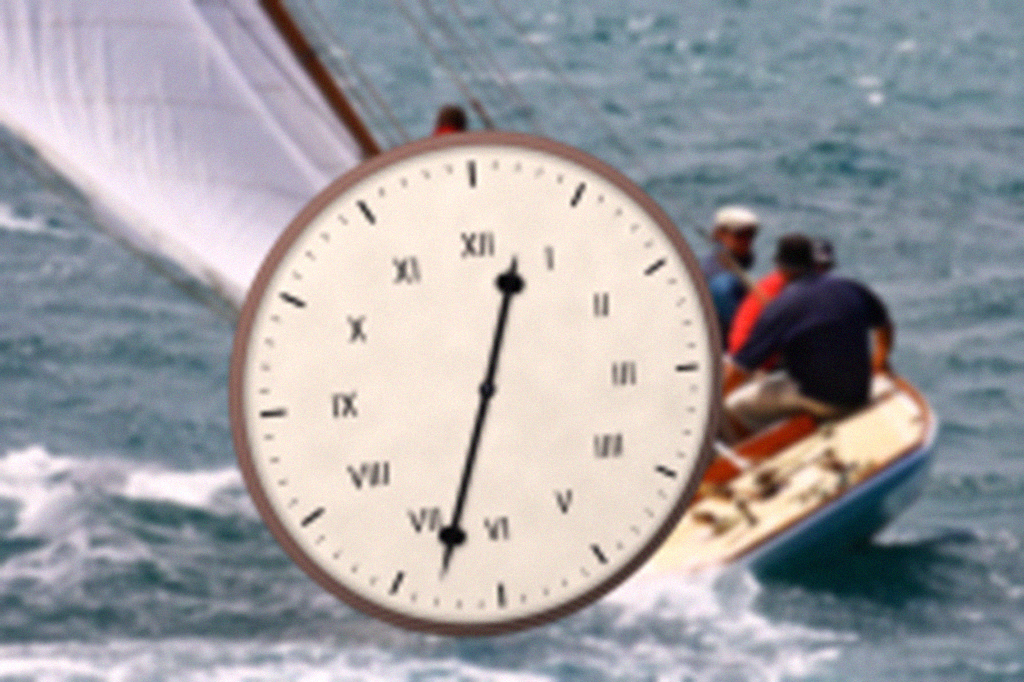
12:33
